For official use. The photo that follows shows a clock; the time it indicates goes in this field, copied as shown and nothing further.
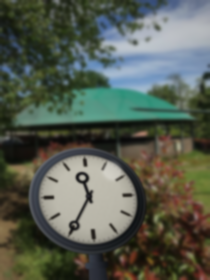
11:35
